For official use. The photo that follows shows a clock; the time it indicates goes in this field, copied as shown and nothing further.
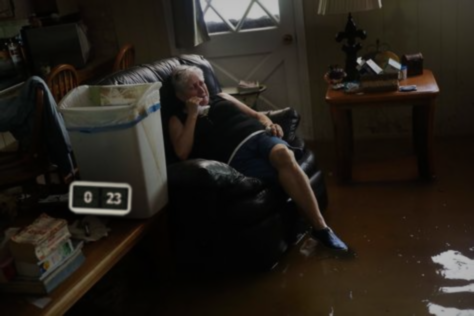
0:23
